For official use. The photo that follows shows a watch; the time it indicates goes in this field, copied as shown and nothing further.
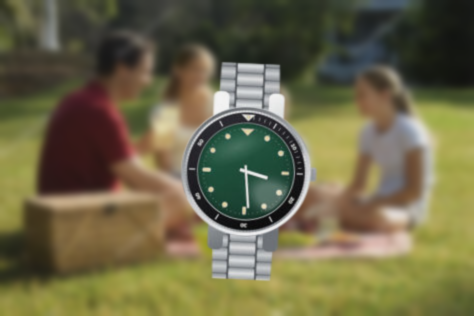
3:29
